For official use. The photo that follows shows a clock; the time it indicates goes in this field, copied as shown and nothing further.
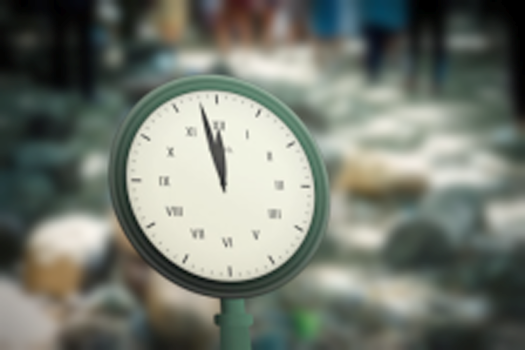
11:58
